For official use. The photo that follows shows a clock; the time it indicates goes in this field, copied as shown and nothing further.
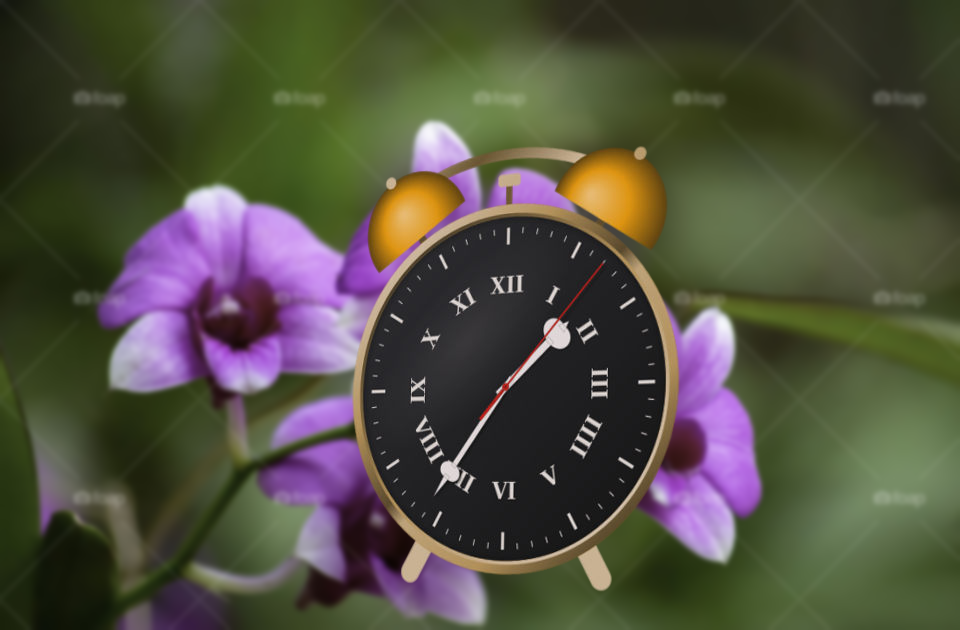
1:36:07
